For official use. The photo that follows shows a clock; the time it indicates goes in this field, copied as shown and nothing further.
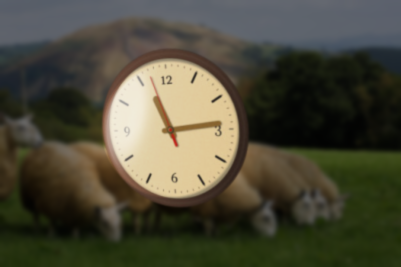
11:13:57
